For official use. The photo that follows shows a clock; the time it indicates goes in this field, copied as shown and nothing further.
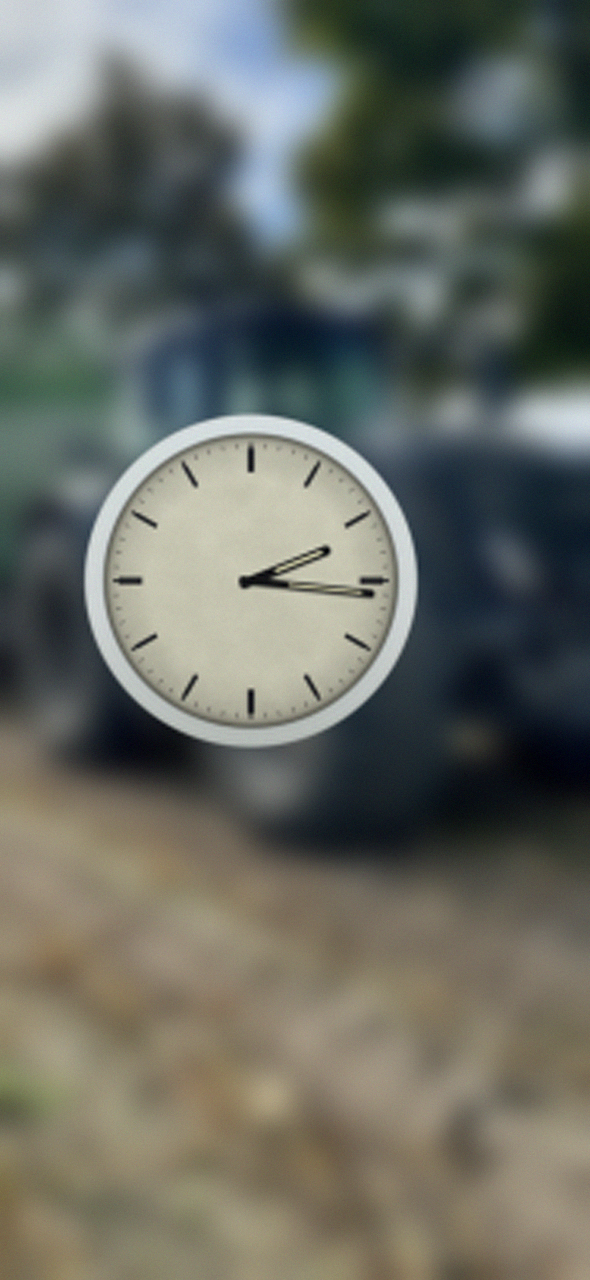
2:16
